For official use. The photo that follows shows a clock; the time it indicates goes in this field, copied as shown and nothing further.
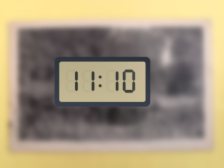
11:10
